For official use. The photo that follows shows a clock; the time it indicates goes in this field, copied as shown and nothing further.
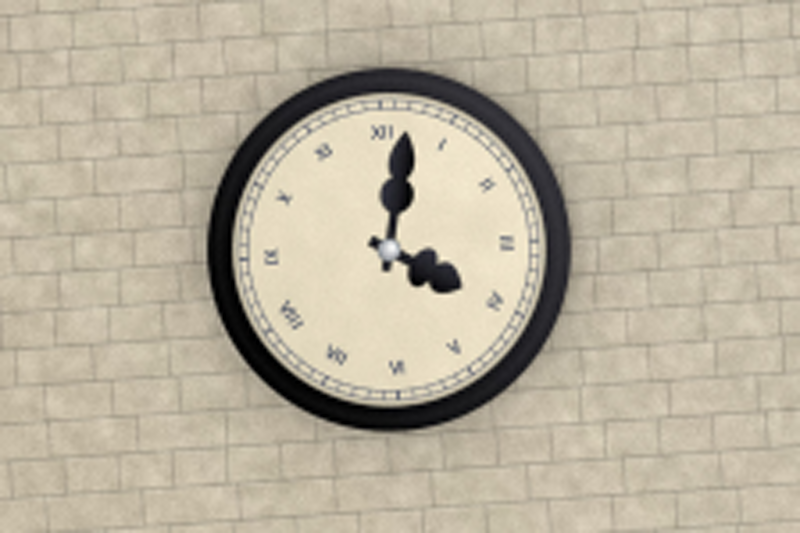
4:02
